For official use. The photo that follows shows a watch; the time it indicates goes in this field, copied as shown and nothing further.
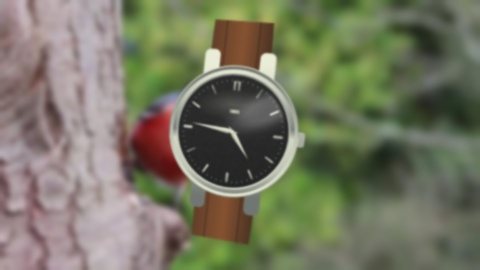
4:46
